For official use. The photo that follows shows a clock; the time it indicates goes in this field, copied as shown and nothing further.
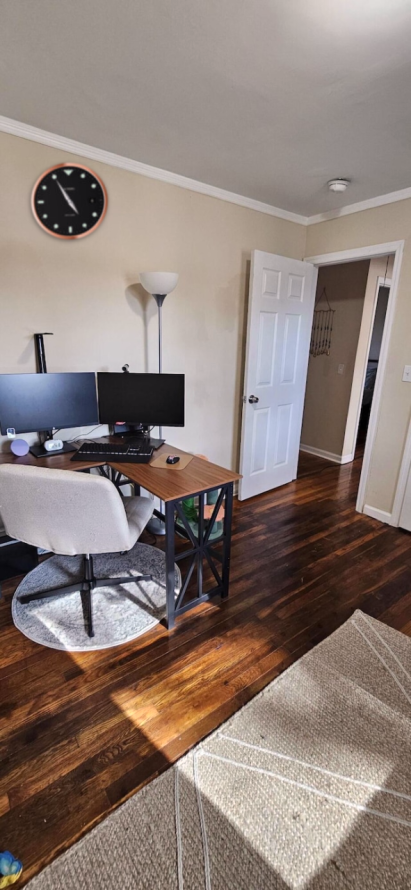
4:55
